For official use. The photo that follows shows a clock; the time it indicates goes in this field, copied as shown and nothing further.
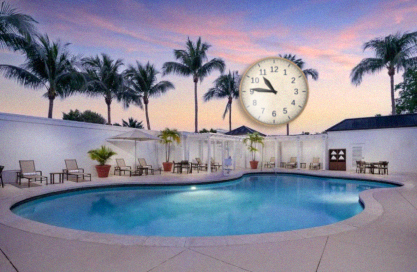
10:46
